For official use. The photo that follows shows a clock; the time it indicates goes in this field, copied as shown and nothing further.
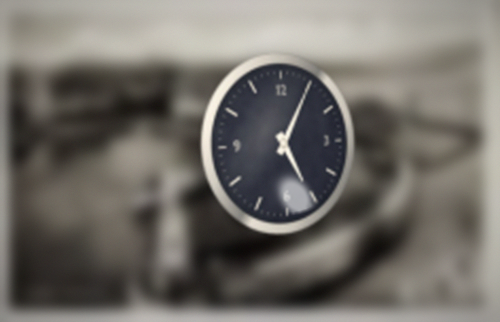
5:05
